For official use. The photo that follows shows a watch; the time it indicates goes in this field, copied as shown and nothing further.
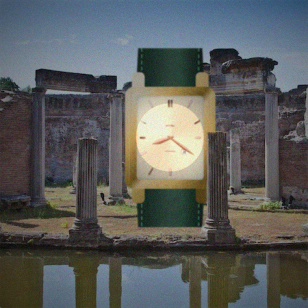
8:21
